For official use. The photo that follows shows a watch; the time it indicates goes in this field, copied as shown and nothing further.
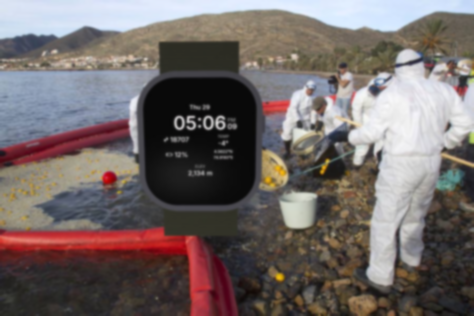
5:06
